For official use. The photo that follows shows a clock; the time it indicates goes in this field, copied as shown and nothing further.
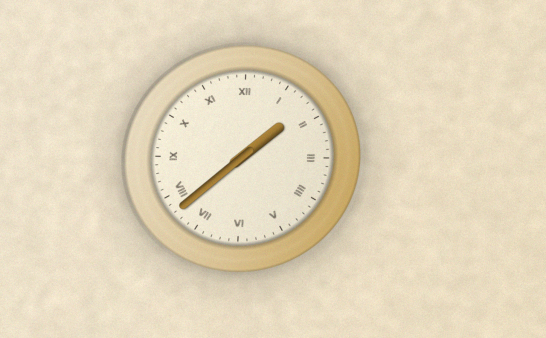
1:38
